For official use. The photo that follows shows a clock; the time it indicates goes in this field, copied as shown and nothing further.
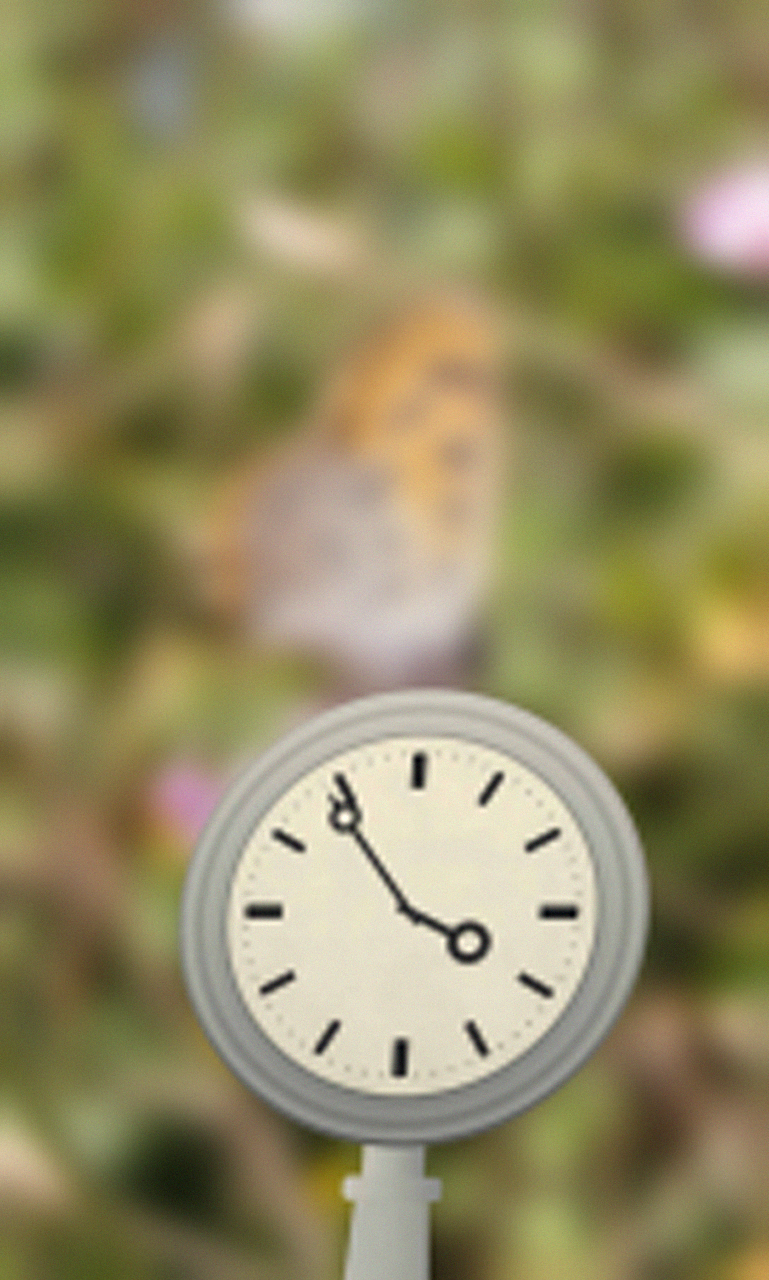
3:54
